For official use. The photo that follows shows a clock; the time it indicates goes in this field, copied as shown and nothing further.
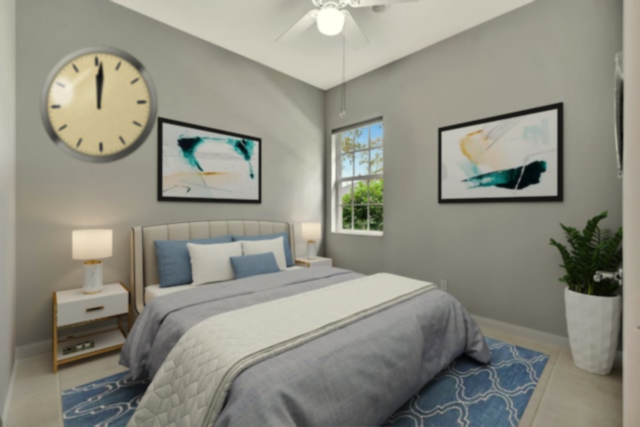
12:01
